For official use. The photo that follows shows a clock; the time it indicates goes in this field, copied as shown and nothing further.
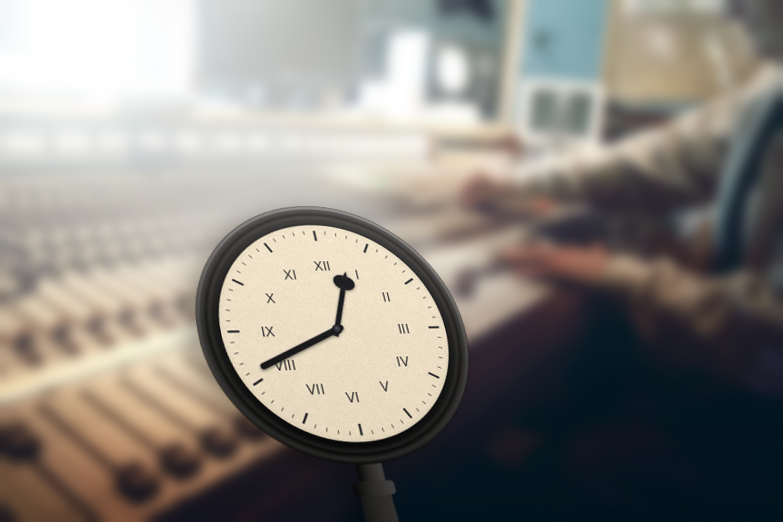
12:41
